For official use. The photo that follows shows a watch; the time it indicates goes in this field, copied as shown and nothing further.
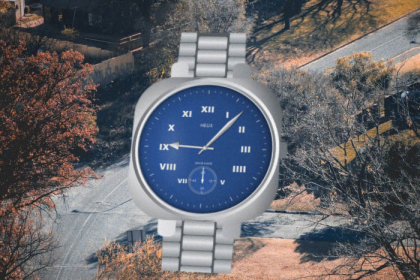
9:07
